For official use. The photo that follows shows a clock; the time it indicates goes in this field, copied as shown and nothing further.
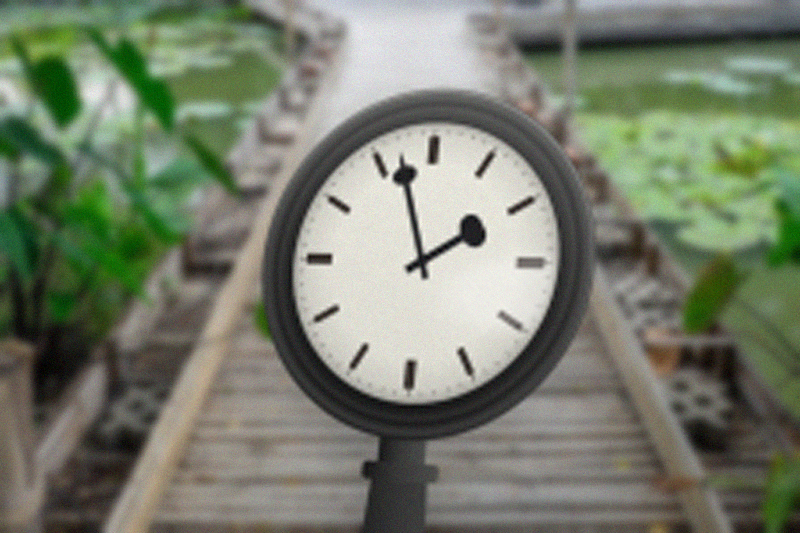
1:57
